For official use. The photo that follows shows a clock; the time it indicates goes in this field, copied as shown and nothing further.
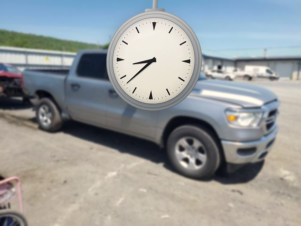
8:38
